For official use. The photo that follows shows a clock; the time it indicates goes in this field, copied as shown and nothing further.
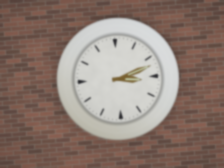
3:12
